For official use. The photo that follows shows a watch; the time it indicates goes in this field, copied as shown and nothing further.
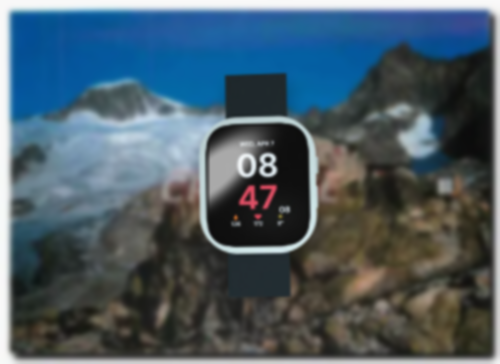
8:47
